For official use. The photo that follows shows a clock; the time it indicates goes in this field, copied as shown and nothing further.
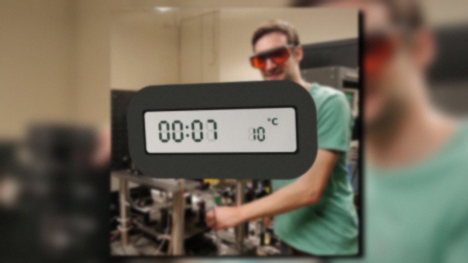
0:07
